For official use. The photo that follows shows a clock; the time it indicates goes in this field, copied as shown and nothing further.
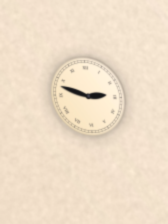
2:48
